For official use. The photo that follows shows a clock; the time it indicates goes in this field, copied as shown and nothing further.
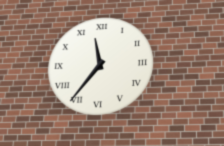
11:36
